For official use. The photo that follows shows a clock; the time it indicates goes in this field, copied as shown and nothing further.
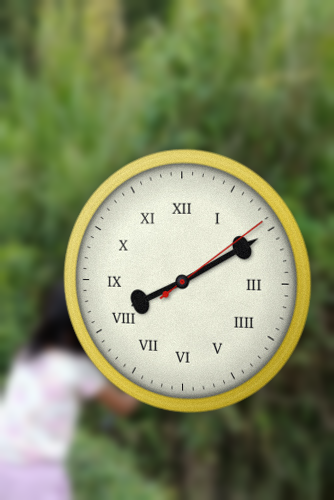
8:10:09
